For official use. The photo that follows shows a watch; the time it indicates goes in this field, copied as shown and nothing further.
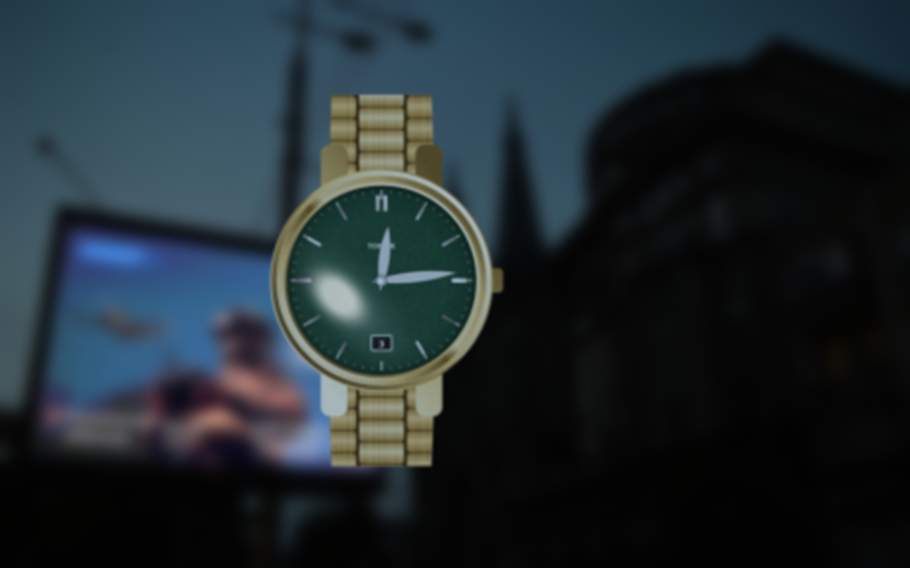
12:14
